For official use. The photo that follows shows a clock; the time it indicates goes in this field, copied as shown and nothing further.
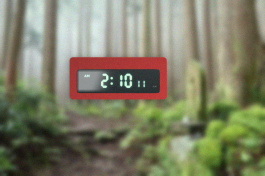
2:10:11
